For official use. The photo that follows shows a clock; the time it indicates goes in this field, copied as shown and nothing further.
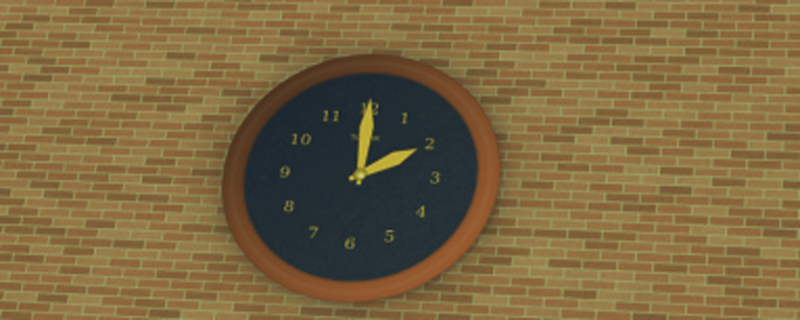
2:00
